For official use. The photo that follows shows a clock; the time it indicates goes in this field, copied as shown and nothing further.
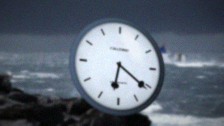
6:21
